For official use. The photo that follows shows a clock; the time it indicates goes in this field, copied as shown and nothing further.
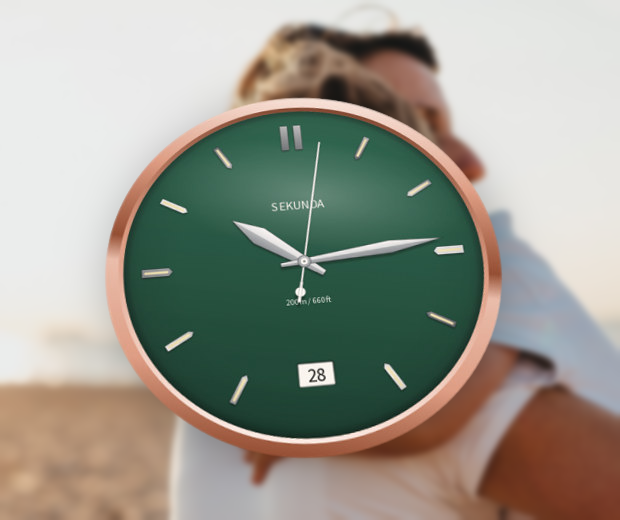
10:14:02
